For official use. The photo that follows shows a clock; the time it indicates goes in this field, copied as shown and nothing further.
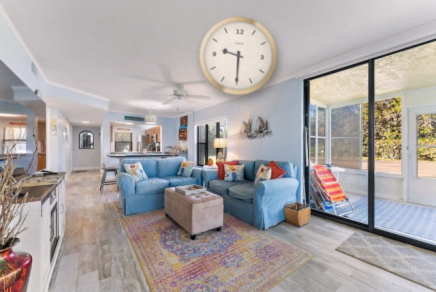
9:30
